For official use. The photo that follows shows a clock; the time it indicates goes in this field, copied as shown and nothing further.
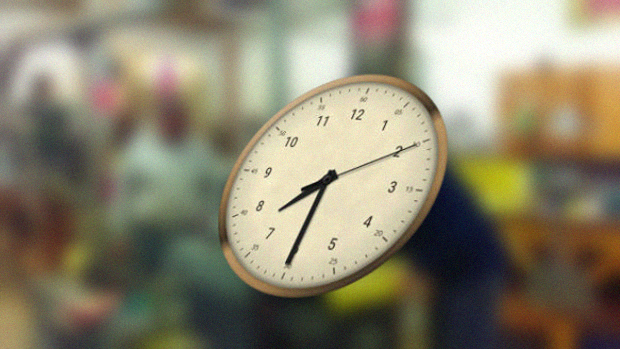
7:30:10
